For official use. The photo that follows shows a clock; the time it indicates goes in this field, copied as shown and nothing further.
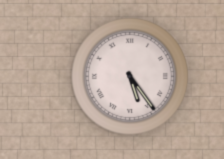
5:24
